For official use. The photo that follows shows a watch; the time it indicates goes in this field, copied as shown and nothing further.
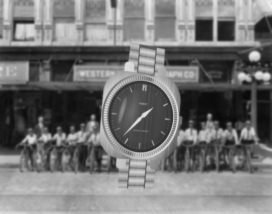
1:37
